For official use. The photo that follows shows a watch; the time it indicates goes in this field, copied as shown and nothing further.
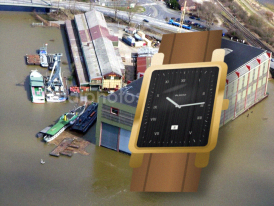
10:14
